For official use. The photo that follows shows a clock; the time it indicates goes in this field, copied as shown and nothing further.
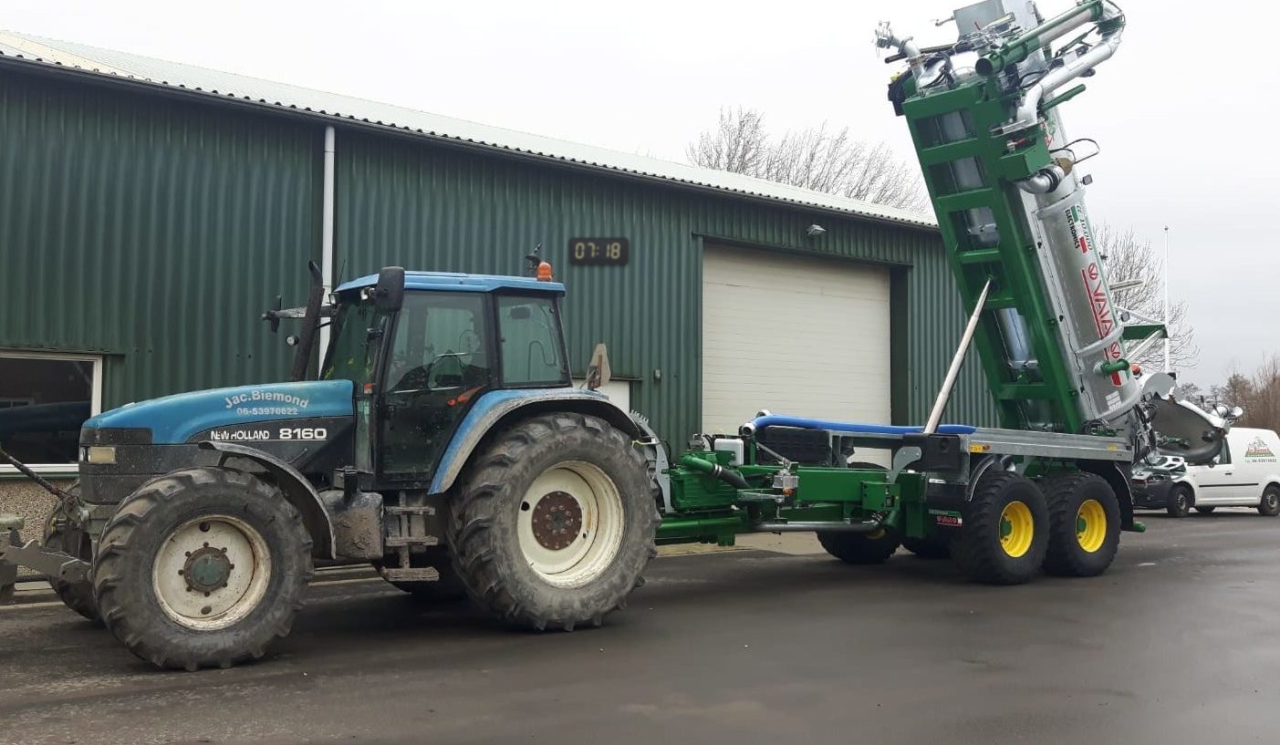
7:18
